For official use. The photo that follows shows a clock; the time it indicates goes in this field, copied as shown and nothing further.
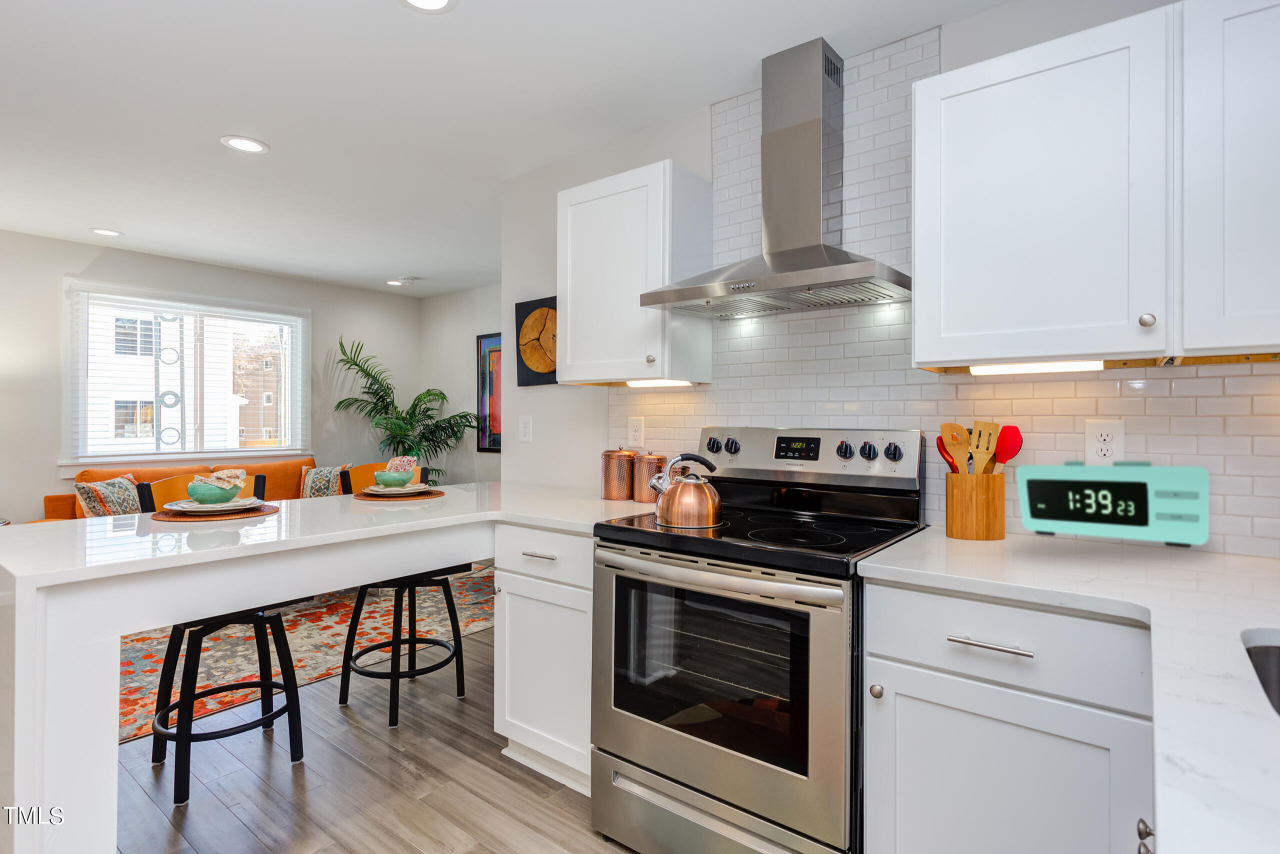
1:39:23
